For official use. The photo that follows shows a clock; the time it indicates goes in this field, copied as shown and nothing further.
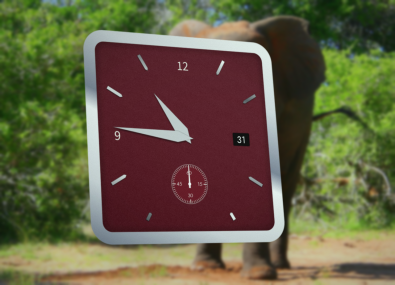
10:46
